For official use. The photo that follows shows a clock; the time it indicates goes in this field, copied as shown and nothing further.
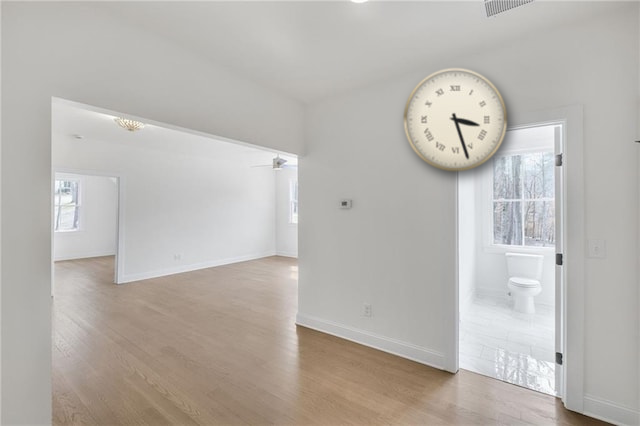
3:27
